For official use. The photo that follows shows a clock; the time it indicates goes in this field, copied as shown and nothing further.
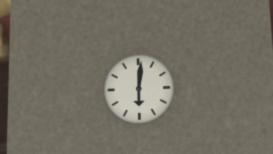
6:01
